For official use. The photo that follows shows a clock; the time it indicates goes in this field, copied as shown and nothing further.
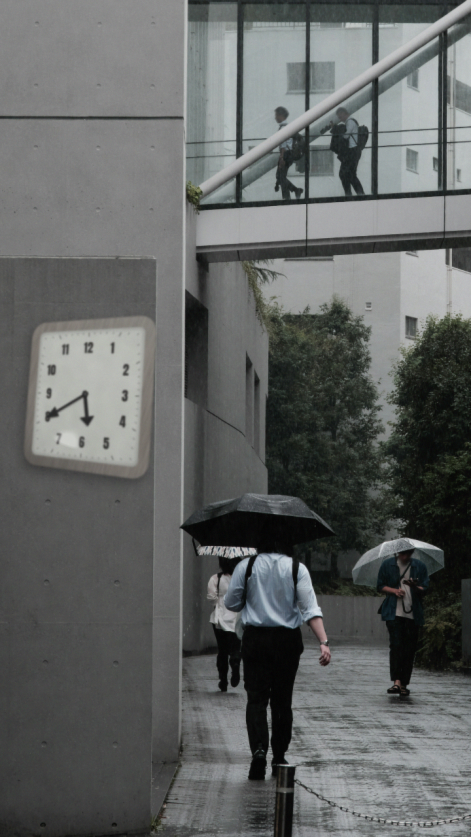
5:40
